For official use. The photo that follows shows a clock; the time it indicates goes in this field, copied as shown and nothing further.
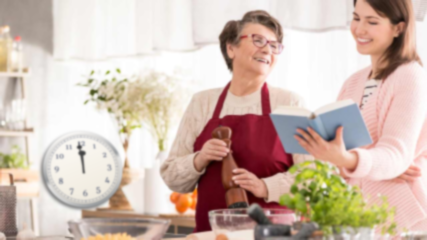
11:59
